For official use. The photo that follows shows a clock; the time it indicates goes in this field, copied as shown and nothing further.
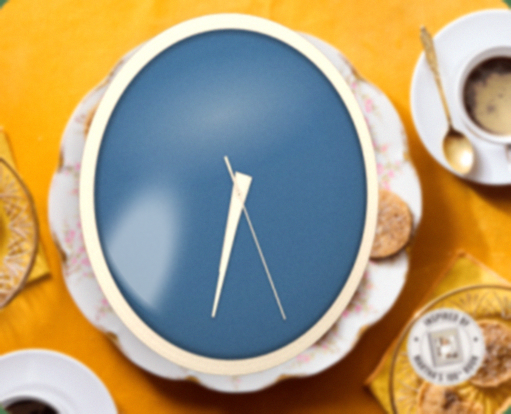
6:32:26
